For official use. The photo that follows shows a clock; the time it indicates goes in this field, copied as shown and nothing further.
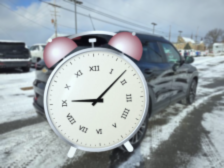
9:08
